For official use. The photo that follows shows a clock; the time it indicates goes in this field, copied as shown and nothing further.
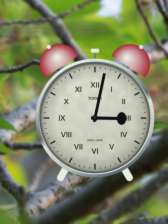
3:02
